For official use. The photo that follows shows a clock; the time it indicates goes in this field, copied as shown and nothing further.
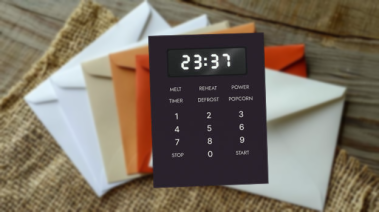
23:37
